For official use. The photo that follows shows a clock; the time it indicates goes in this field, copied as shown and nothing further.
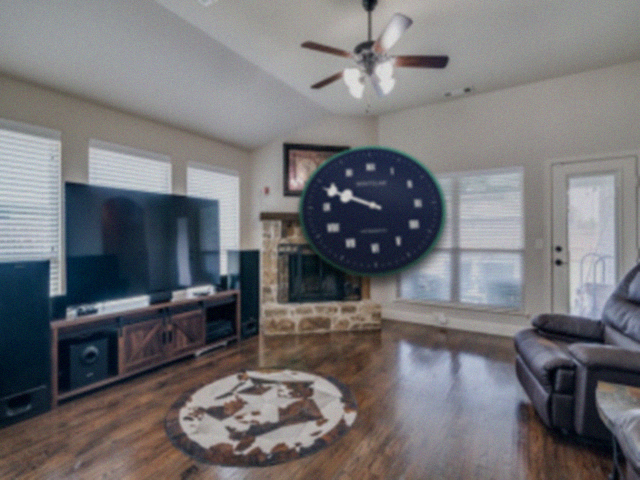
9:49
